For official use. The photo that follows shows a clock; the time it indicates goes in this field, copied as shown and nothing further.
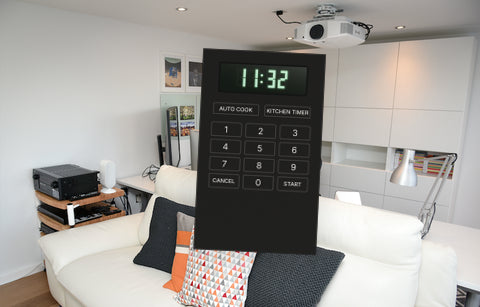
11:32
